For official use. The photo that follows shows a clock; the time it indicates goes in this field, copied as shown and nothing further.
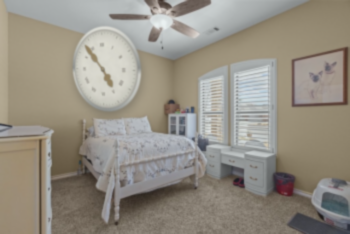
4:53
